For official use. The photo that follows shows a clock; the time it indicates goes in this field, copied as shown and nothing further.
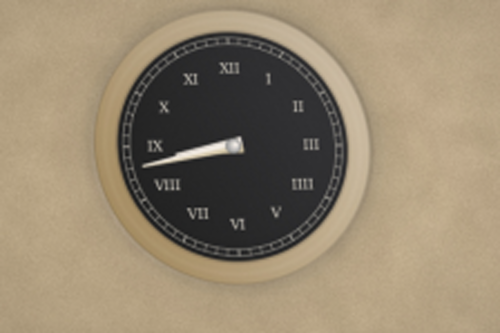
8:43
